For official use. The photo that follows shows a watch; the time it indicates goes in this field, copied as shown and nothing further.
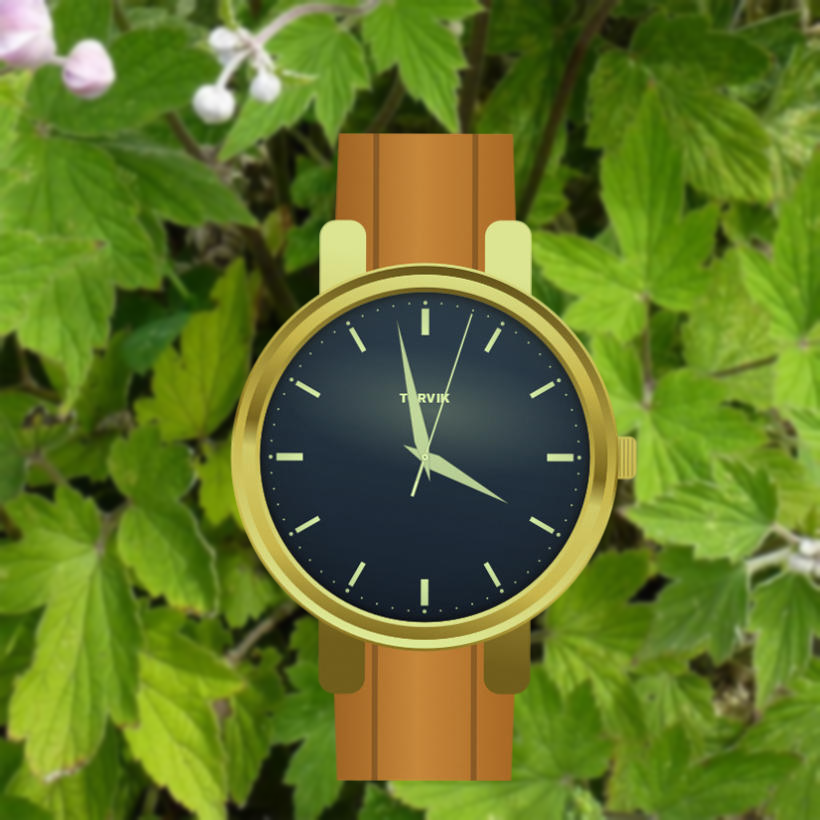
3:58:03
